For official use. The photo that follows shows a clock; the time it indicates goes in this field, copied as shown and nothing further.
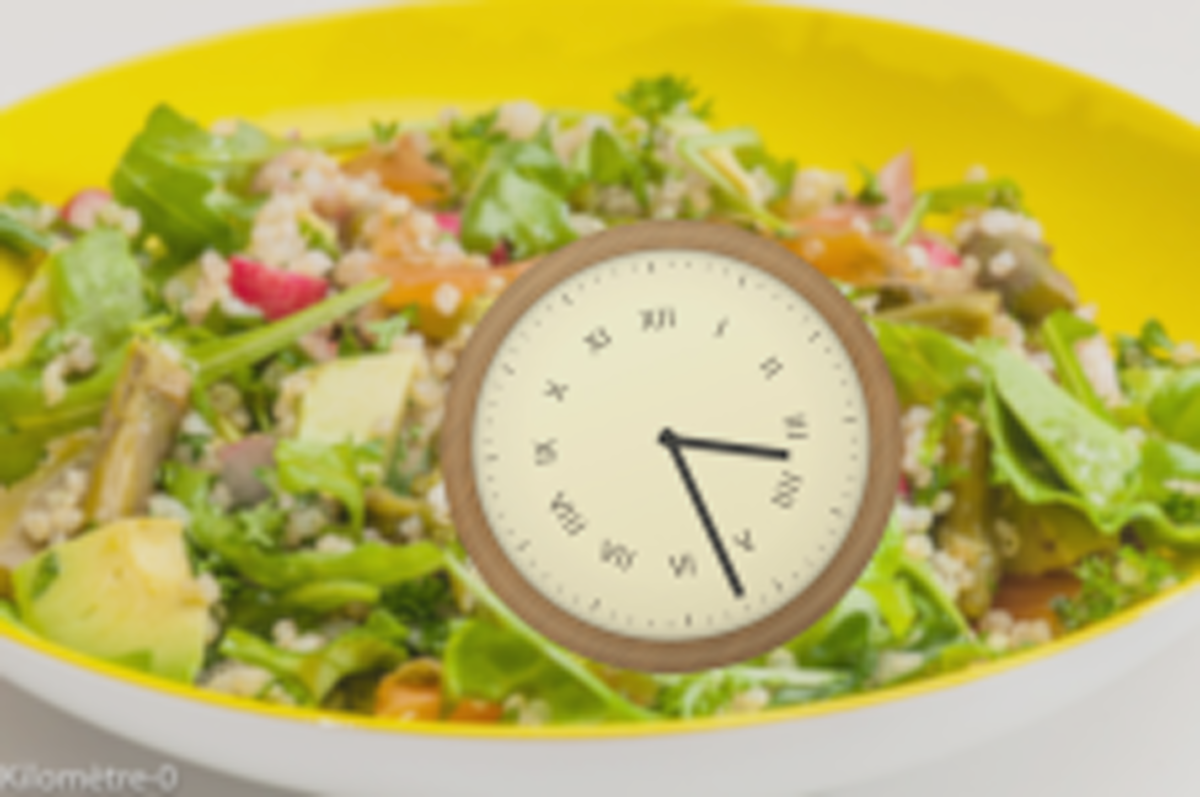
3:27
